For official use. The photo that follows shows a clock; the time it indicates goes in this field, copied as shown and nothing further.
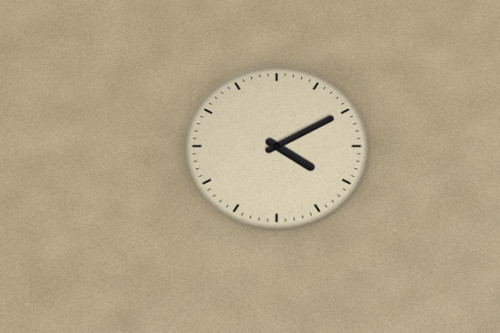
4:10
